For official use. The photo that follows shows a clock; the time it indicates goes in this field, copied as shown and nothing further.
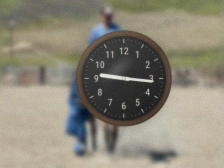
9:16
